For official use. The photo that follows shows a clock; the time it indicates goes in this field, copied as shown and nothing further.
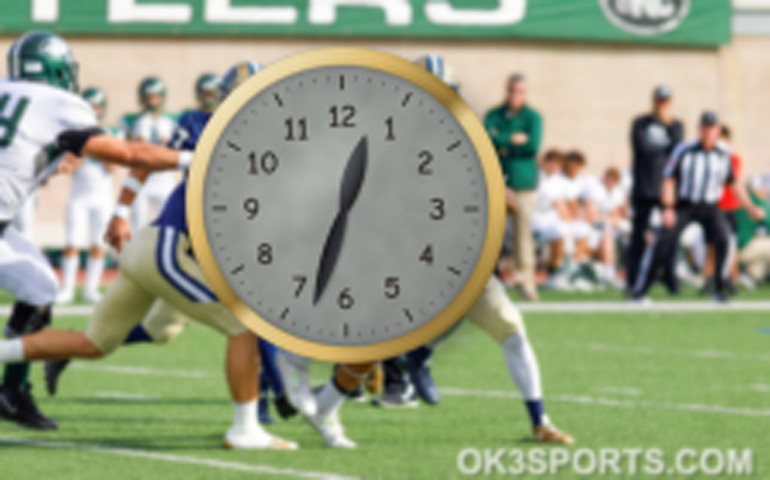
12:33
